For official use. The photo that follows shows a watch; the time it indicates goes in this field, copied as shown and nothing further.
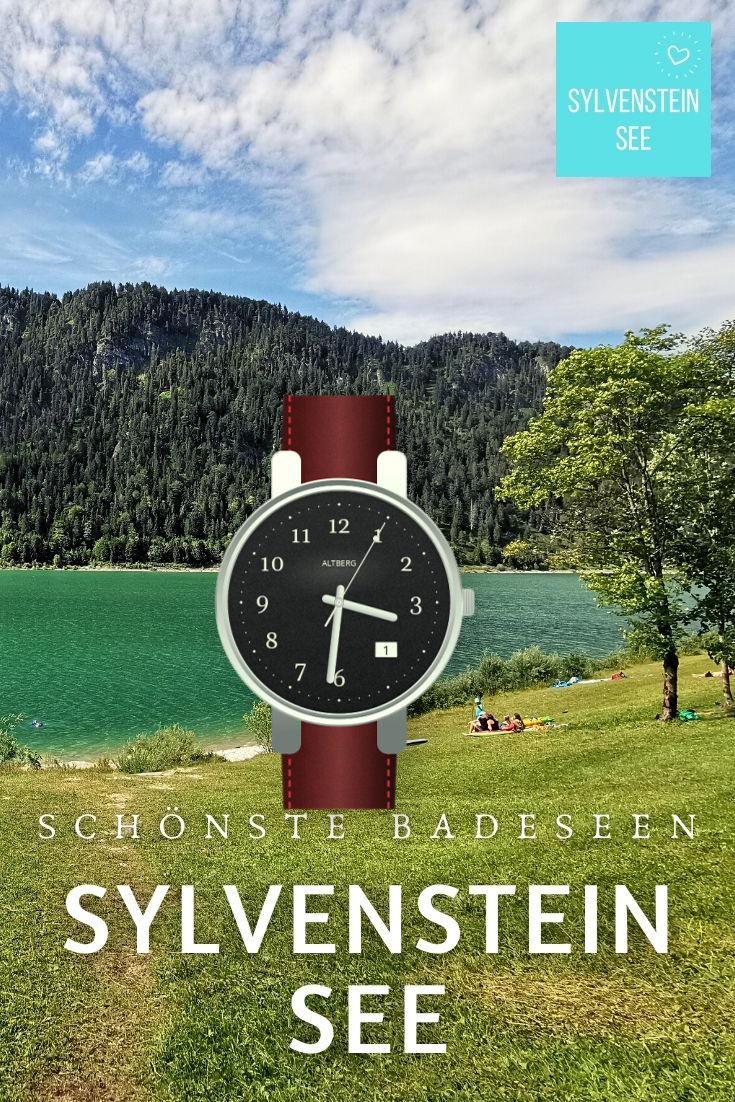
3:31:05
